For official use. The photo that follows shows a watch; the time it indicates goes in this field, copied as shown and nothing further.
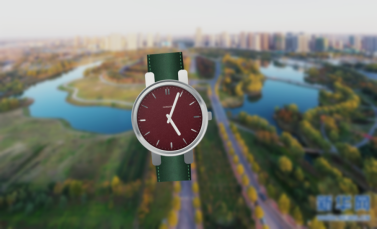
5:04
